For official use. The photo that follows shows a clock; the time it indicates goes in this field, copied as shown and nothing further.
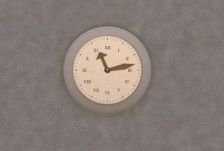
11:13
